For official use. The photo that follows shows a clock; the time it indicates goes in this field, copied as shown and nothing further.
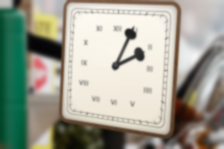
2:04
